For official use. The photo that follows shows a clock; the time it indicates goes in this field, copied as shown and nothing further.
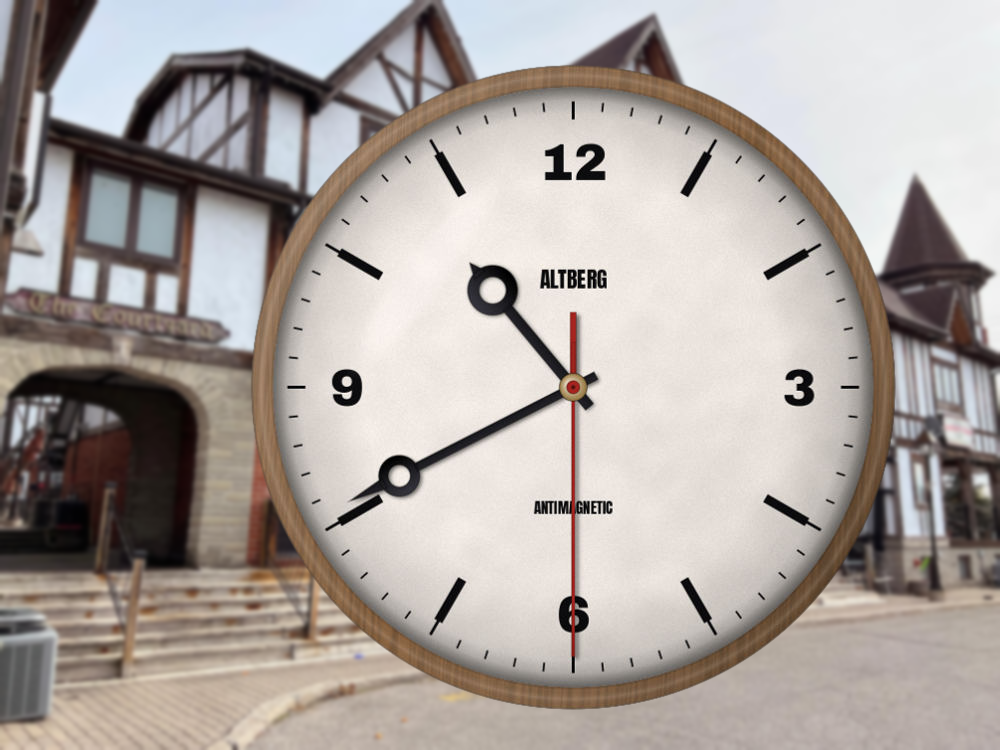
10:40:30
